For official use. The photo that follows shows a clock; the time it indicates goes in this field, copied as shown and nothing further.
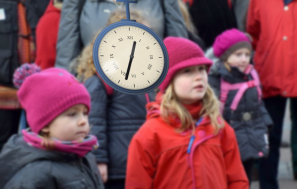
12:33
